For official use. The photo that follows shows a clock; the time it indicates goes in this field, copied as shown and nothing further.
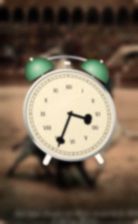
3:34
